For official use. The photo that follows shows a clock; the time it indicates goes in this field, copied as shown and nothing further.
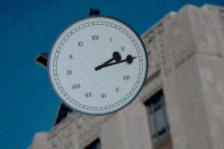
2:14
